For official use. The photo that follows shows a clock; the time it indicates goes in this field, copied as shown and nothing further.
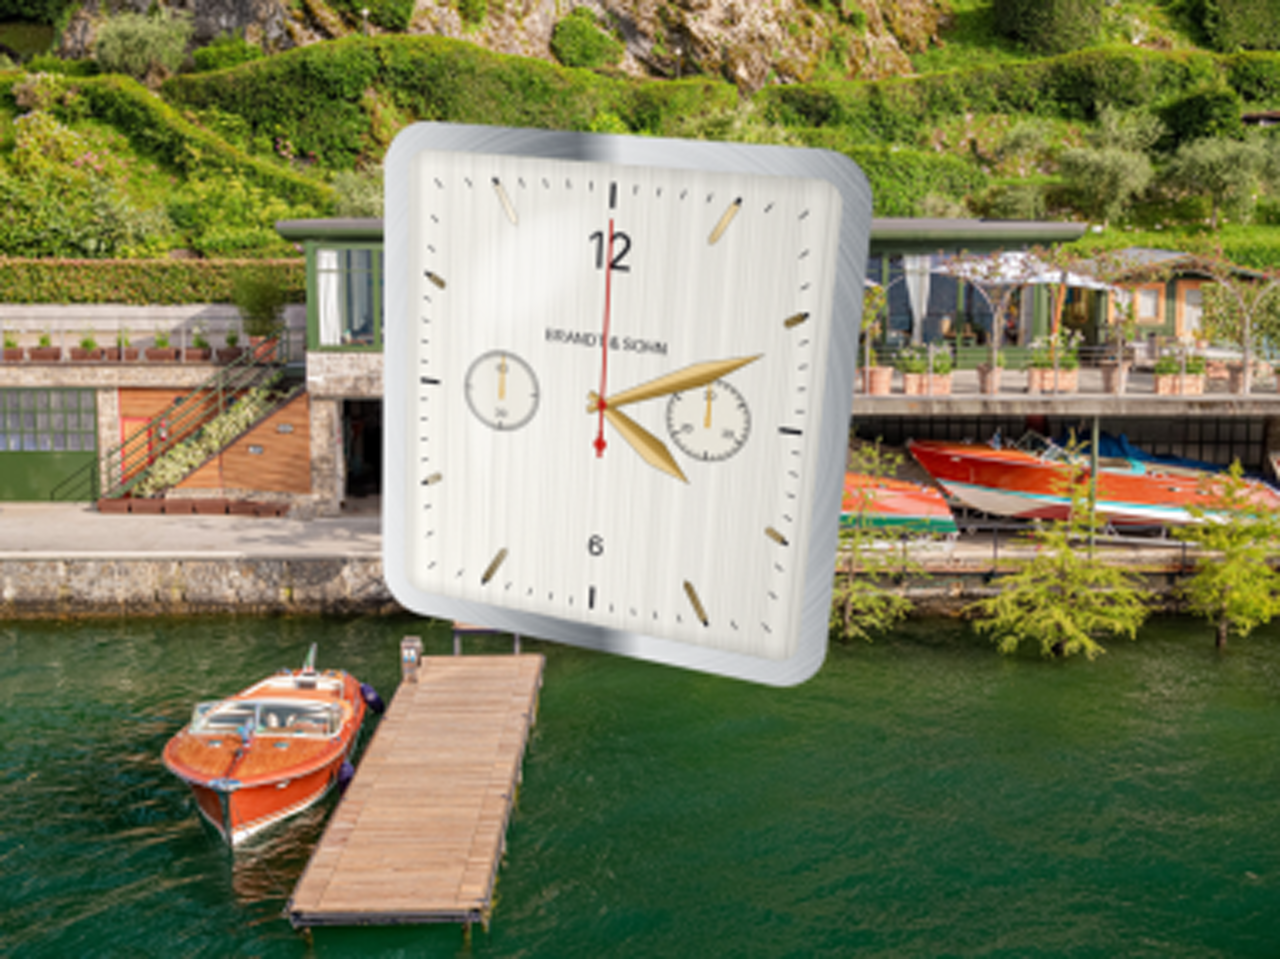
4:11
